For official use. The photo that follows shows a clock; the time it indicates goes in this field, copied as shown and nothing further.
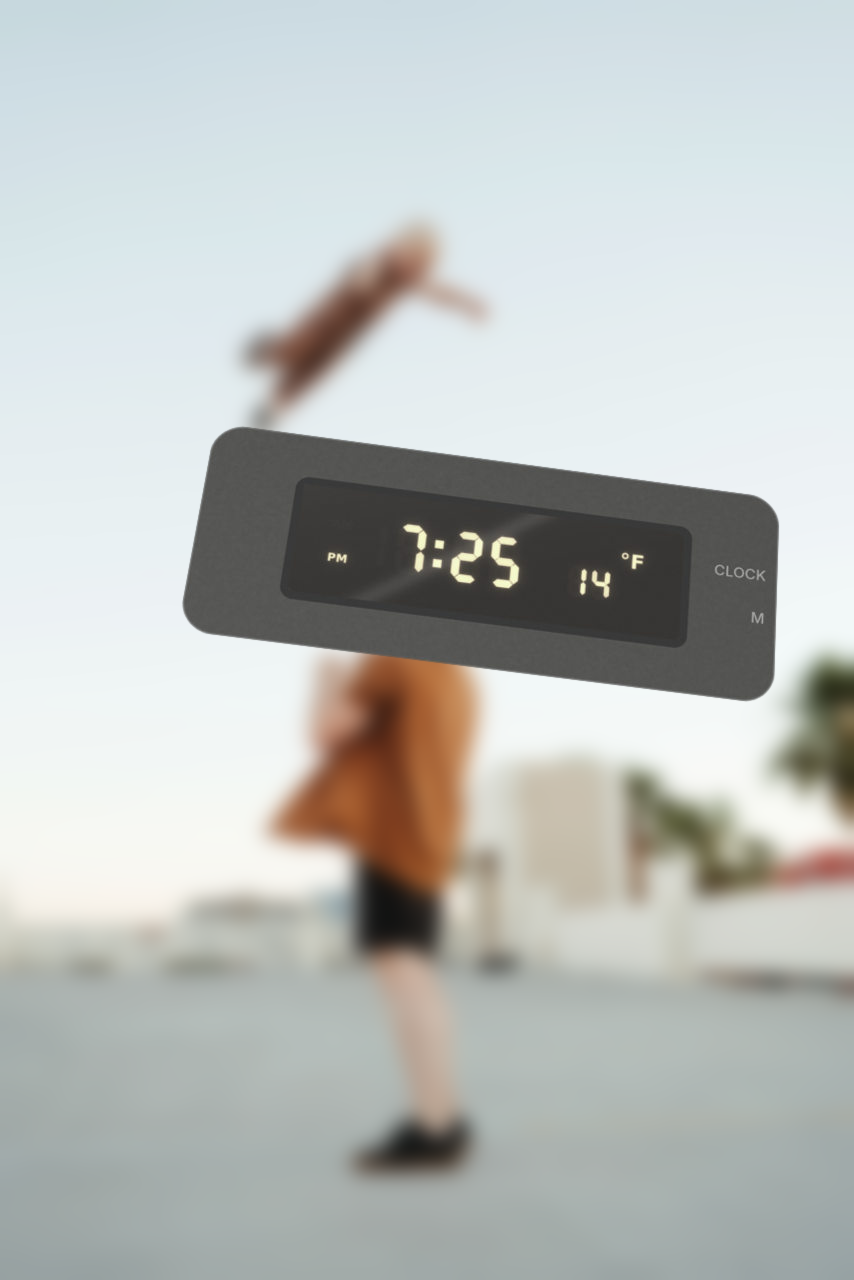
7:25
